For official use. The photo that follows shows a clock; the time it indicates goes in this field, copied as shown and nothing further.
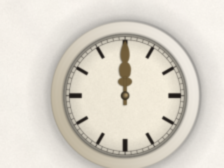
12:00
